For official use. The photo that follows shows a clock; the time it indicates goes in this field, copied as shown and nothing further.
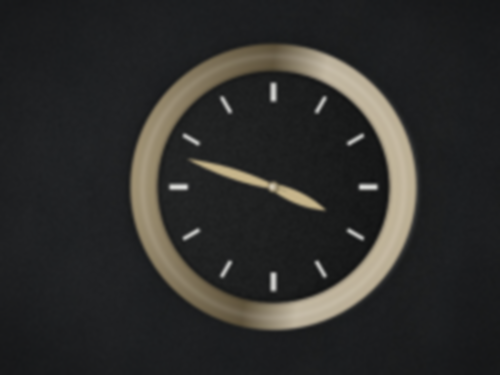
3:48
